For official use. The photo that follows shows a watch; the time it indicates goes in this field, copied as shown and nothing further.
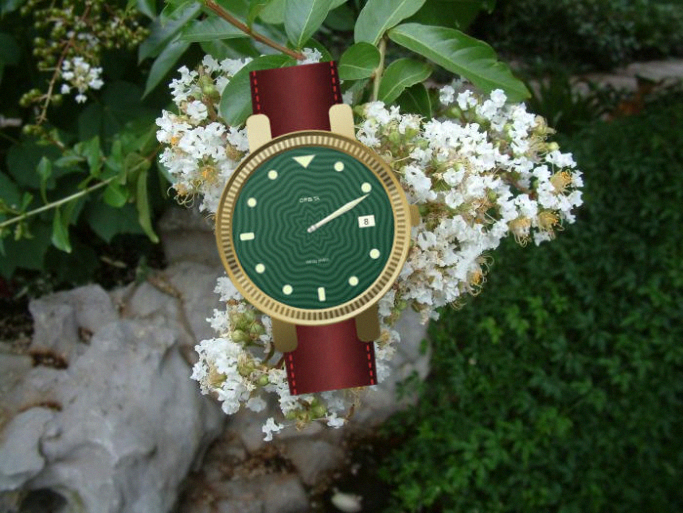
2:11
